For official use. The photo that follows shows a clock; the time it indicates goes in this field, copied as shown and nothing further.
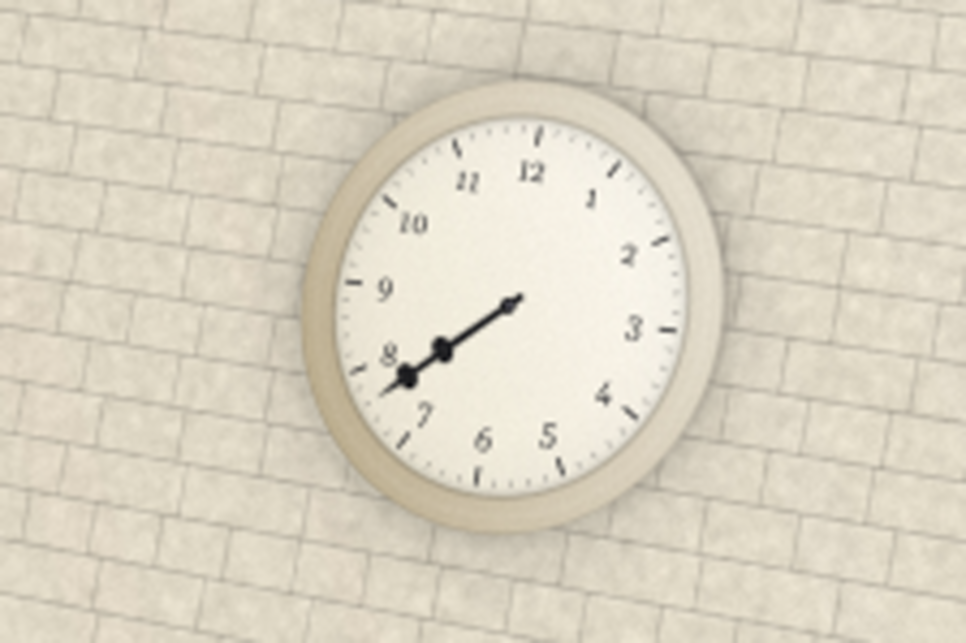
7:38
